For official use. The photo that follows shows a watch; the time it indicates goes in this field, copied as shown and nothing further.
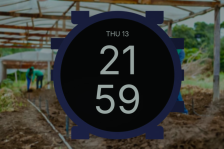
21:59
